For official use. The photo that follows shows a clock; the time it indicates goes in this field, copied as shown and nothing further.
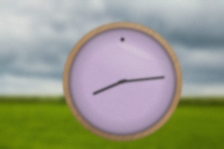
8:14
